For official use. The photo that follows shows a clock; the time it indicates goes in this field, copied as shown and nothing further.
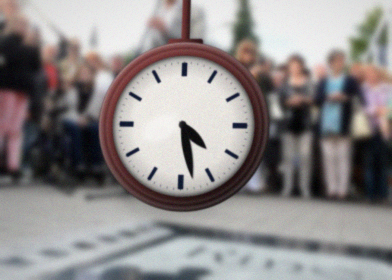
4:28
